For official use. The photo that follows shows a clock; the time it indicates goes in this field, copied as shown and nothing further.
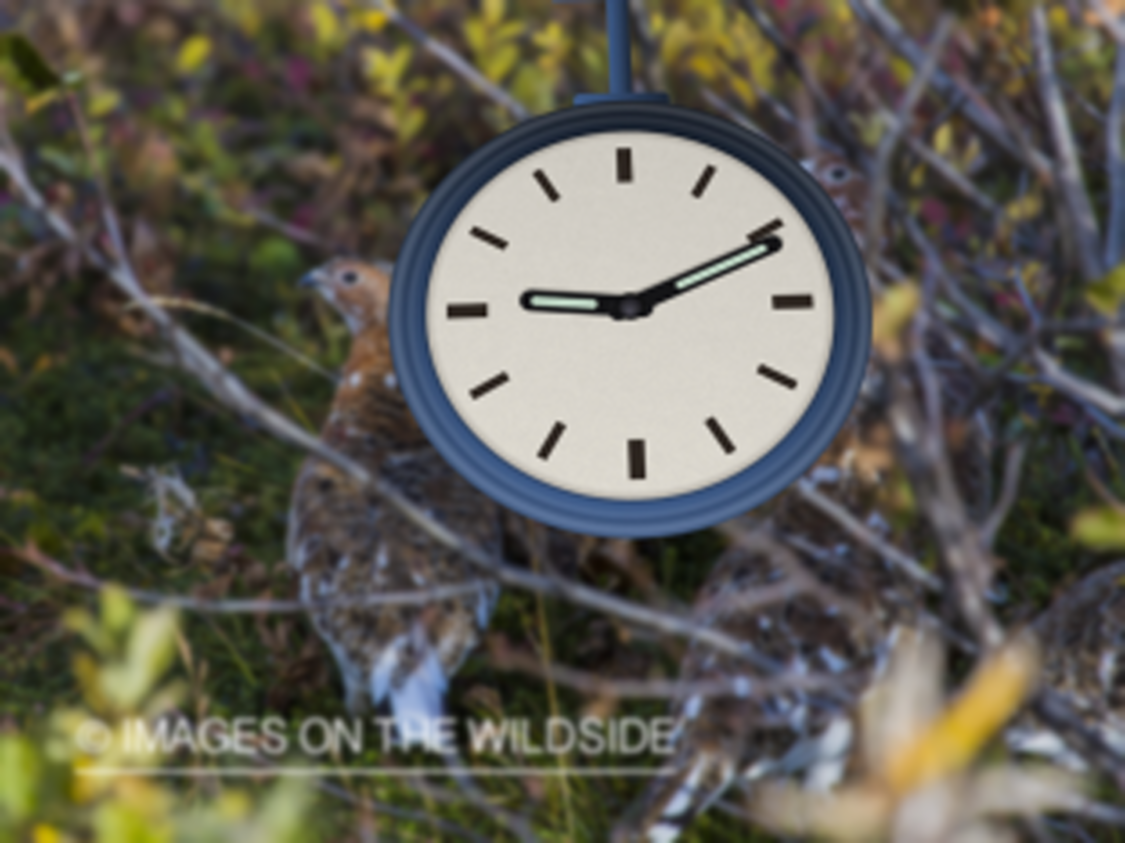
9:11
